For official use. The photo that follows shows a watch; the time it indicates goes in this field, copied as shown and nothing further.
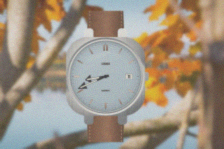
8:41
